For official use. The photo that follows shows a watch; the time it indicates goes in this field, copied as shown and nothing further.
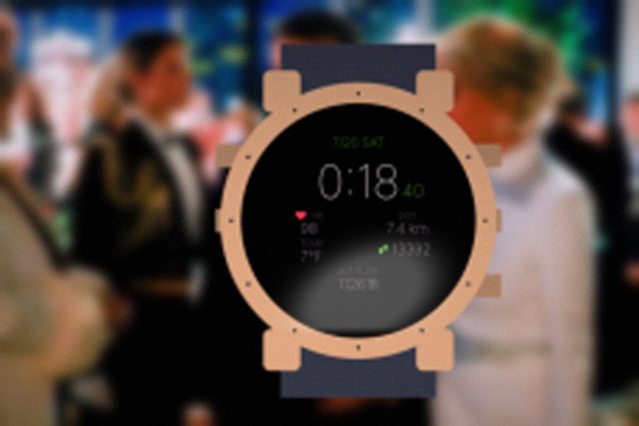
0:18
